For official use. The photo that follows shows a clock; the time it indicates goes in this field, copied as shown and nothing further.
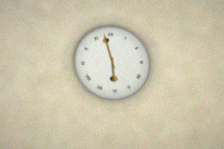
5:58
